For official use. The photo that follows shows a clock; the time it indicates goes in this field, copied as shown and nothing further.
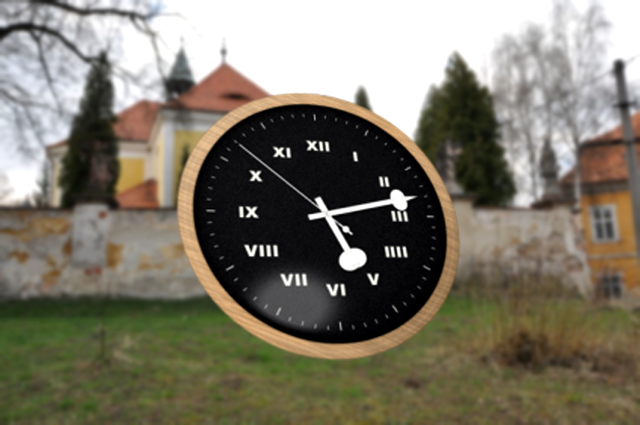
5:12:52
